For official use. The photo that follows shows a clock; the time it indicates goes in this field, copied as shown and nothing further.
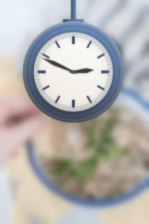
2:49
